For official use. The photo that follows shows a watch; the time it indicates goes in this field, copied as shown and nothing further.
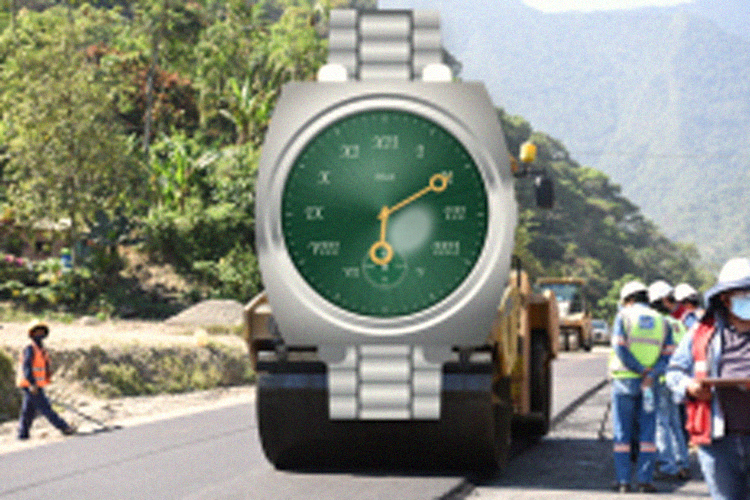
6:10
